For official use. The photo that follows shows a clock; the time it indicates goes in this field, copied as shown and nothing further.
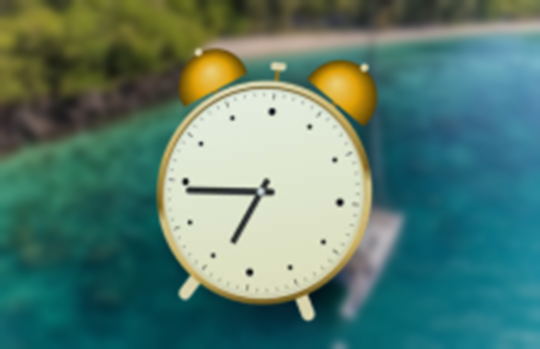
6:44
